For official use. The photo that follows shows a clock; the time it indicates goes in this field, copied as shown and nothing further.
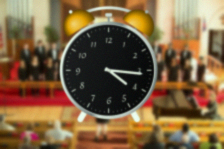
4:16
